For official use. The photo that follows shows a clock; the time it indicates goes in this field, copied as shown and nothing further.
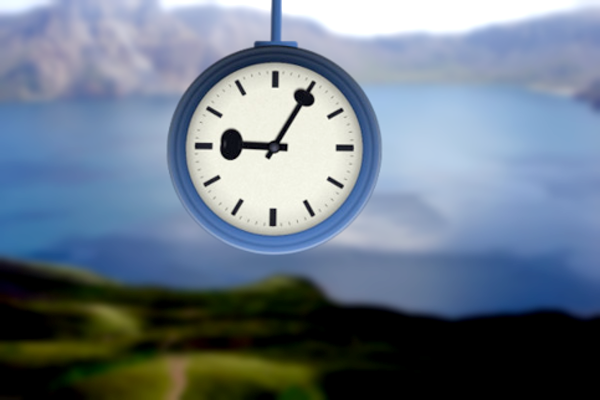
9:05
